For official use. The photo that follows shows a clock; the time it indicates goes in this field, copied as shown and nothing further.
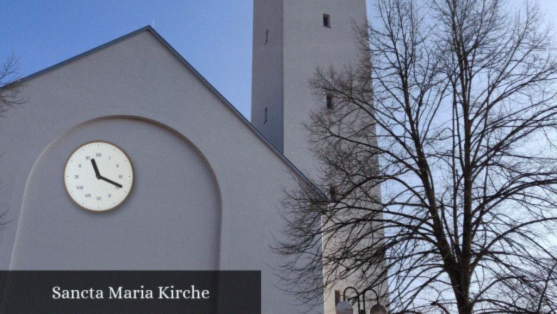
11:19
